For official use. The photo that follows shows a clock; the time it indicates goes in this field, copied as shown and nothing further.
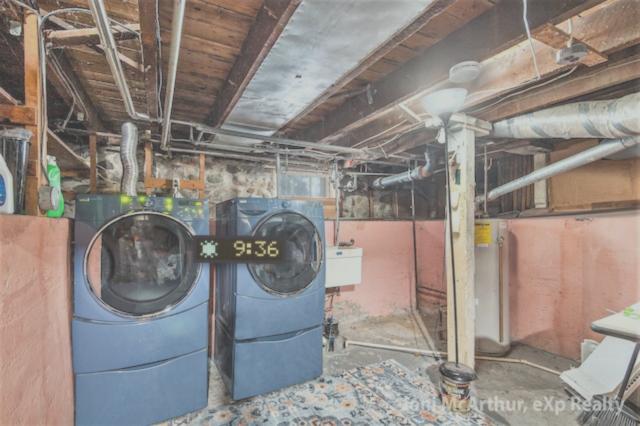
9:36
